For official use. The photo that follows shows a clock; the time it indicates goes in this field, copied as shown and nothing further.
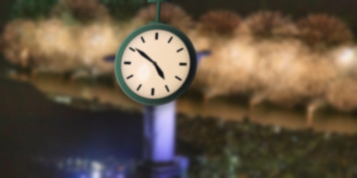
4:51
